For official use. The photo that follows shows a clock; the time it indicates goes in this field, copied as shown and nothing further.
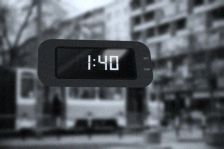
1:40
